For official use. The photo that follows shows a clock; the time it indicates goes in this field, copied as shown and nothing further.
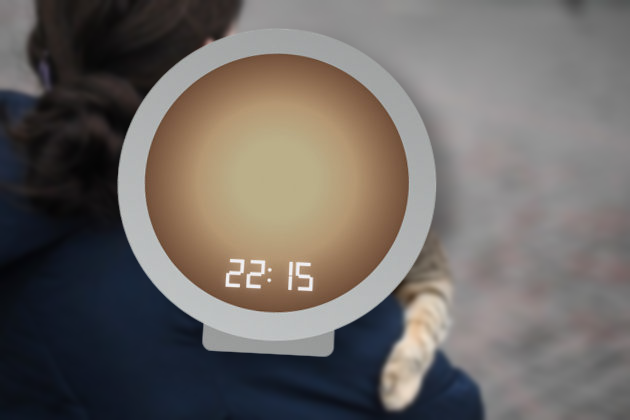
22:15
